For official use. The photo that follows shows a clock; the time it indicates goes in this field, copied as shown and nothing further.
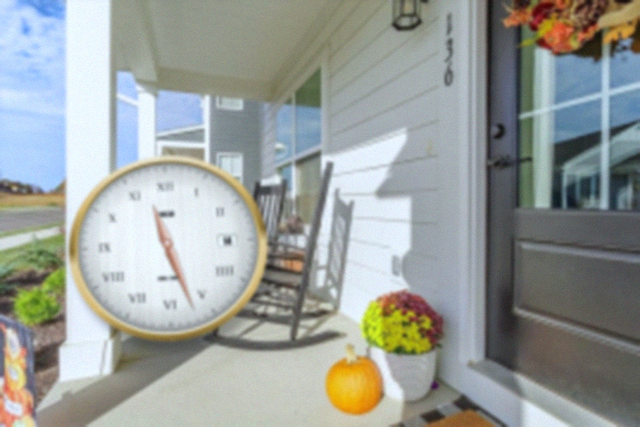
11:27
